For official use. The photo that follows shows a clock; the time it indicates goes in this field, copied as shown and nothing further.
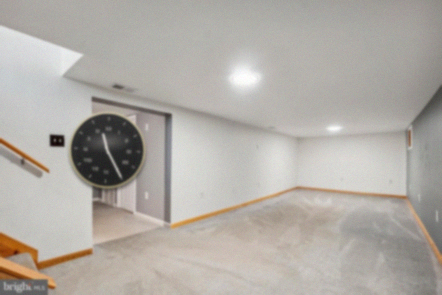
11:25
